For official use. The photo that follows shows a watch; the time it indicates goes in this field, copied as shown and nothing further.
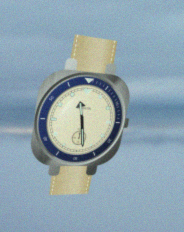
11:28
